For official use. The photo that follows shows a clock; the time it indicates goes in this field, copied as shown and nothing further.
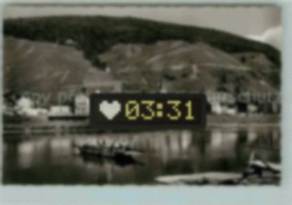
3:31
